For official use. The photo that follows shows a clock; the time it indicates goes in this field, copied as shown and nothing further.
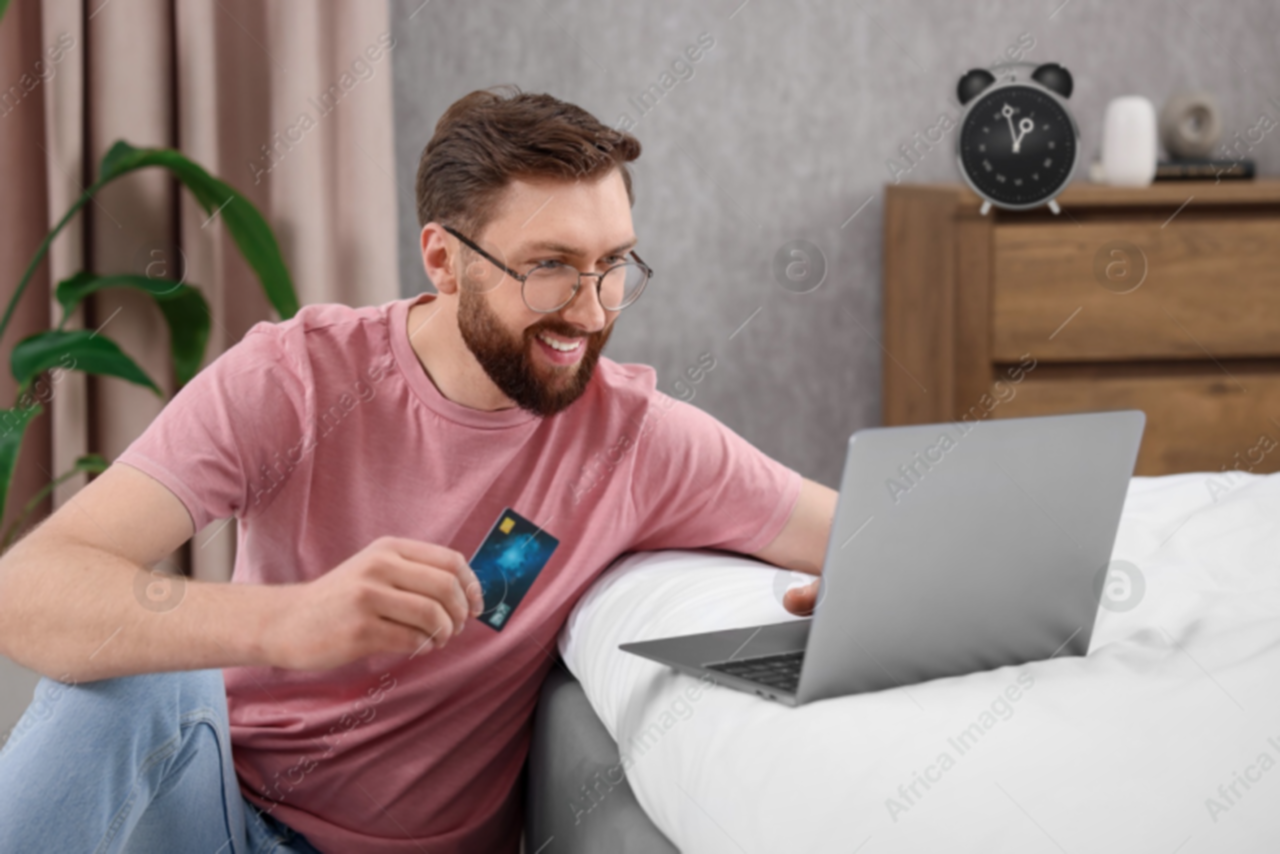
12:58
